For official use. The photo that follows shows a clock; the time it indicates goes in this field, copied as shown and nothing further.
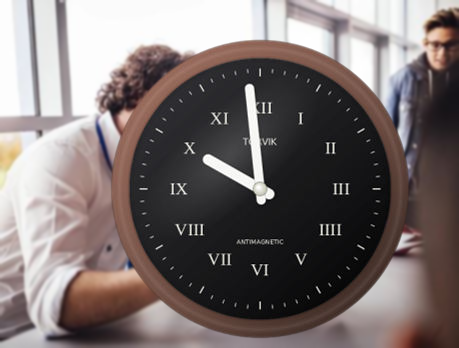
9:59
